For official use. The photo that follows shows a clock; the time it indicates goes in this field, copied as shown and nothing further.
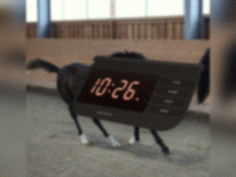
10:26
